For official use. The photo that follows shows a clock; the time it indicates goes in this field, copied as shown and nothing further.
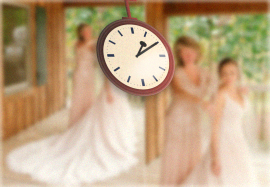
1:10
